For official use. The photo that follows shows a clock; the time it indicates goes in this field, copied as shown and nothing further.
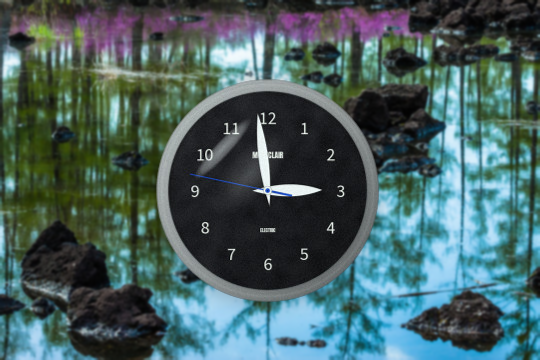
2:58:47
